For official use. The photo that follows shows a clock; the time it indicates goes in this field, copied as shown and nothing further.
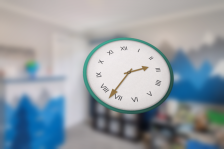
2:37
